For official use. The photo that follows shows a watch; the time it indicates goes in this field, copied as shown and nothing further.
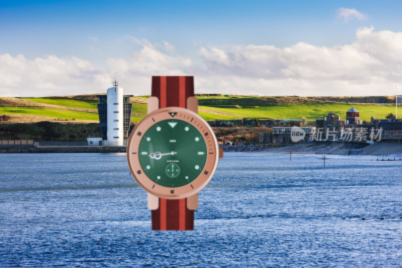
8:44
